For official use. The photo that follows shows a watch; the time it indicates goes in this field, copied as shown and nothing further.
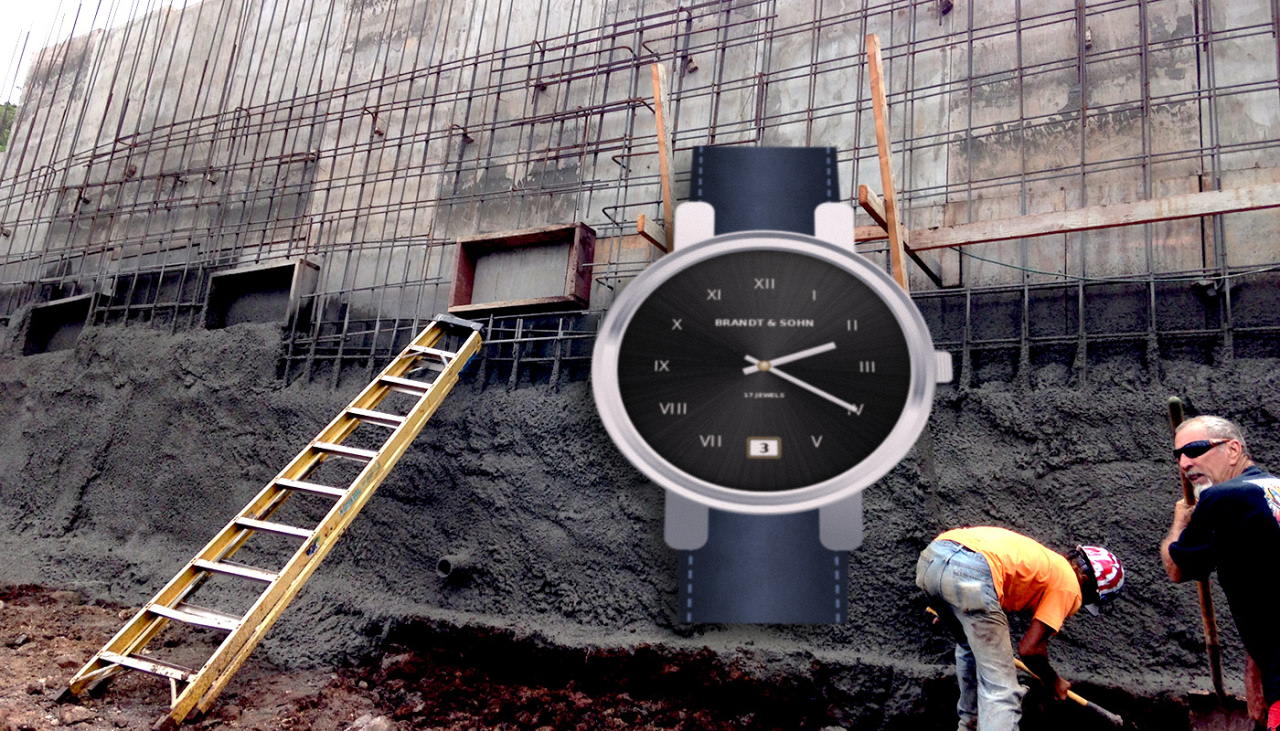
2:20
